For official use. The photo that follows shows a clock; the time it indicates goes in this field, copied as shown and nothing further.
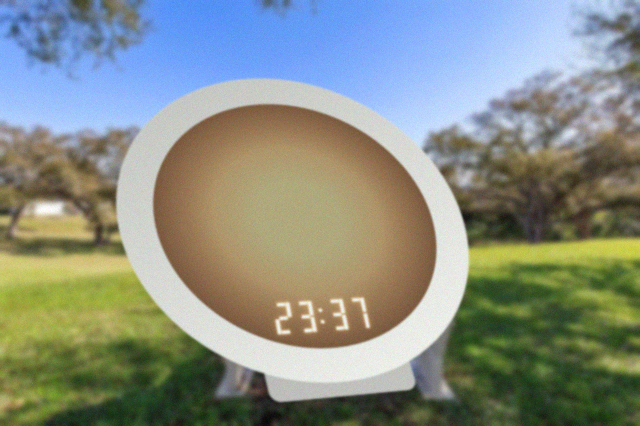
23:37
